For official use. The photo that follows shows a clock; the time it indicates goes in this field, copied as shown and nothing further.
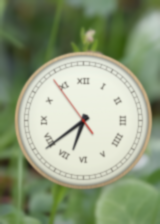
6:38:54
